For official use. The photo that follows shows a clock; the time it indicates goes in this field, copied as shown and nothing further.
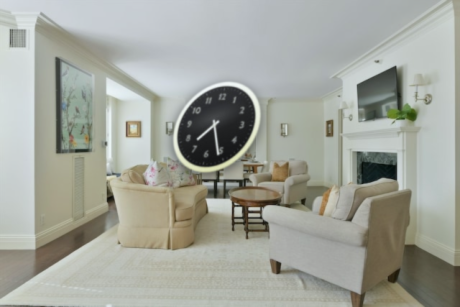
7:26
